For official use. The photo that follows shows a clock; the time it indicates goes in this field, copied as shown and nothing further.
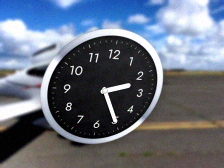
2:25
